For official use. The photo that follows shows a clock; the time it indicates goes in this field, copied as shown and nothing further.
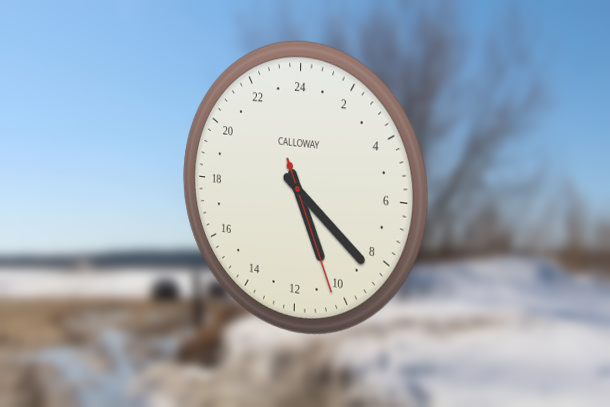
10:21:26
